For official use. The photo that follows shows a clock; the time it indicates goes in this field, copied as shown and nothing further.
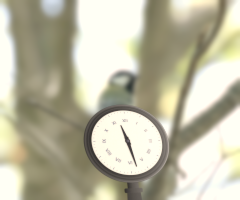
11:28
